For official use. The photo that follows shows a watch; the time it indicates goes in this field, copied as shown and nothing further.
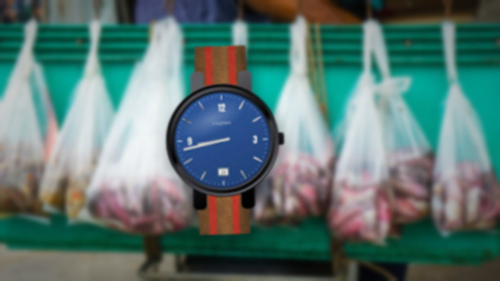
8:43
